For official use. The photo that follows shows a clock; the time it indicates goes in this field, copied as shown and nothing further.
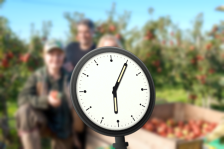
6:05
